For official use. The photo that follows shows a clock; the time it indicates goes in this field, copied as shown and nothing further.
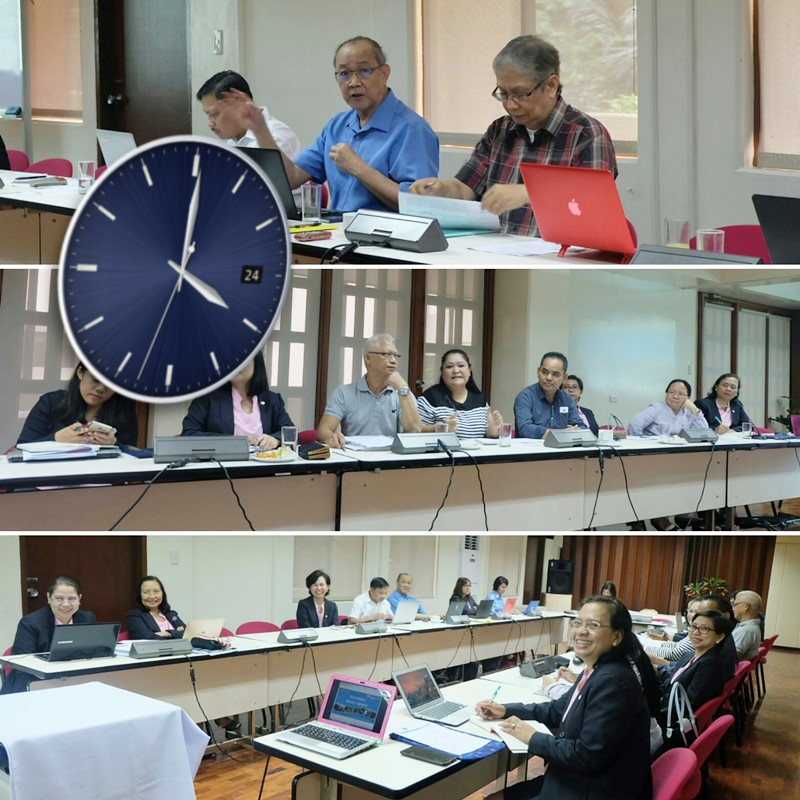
4:00:33
